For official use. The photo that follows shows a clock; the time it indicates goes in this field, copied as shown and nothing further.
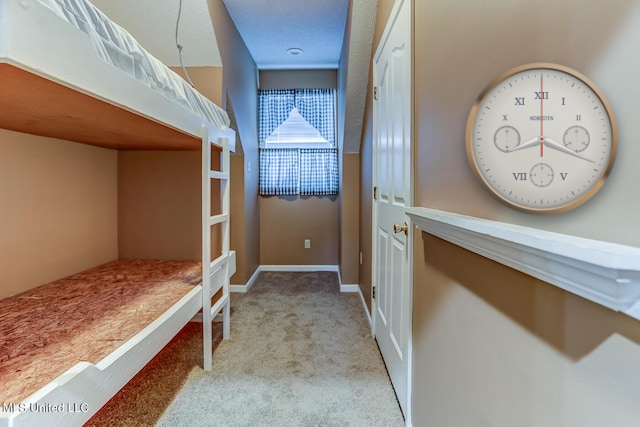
8:19
